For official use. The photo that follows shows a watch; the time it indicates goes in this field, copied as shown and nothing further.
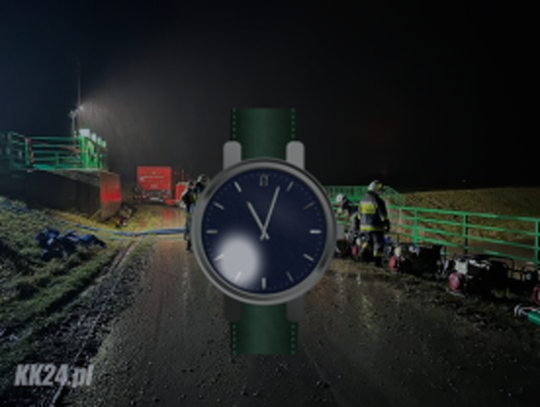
11:03
